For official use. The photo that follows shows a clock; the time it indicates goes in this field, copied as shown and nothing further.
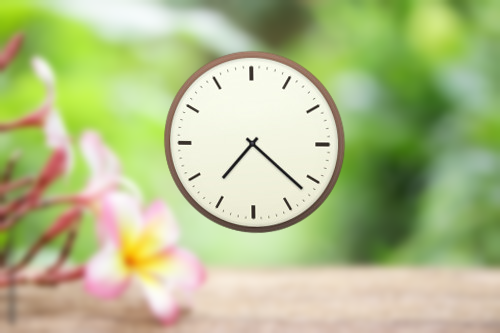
7:22
